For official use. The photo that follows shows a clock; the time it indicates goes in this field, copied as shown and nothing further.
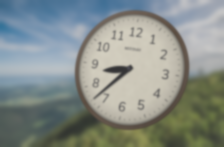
8:37
